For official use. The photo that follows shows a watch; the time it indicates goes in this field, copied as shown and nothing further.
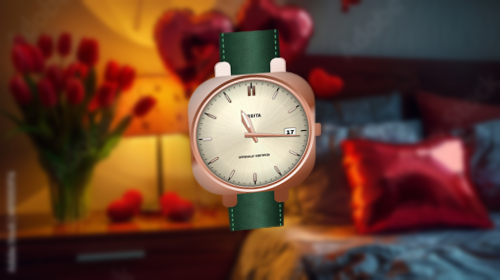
11:16
